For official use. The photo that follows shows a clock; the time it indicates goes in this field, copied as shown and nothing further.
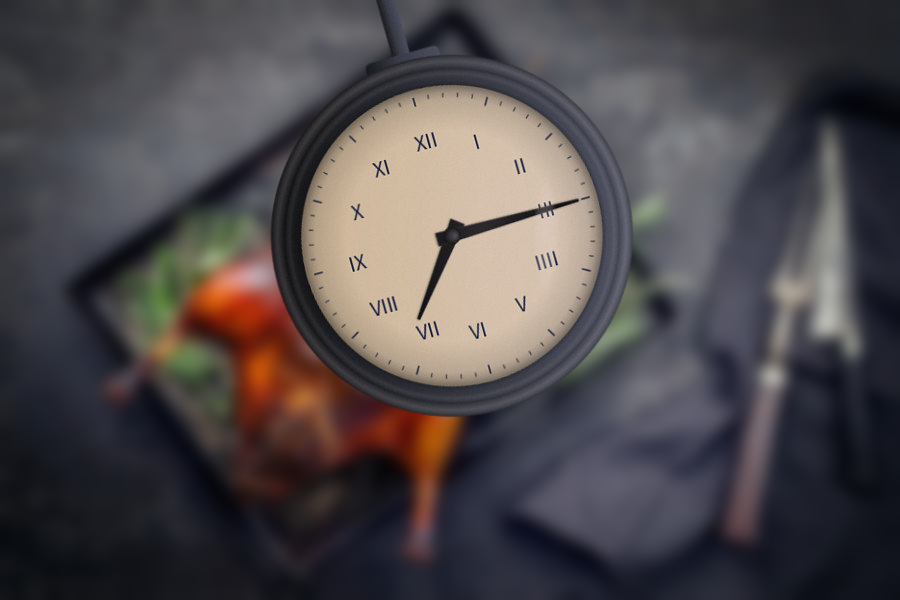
7:15
